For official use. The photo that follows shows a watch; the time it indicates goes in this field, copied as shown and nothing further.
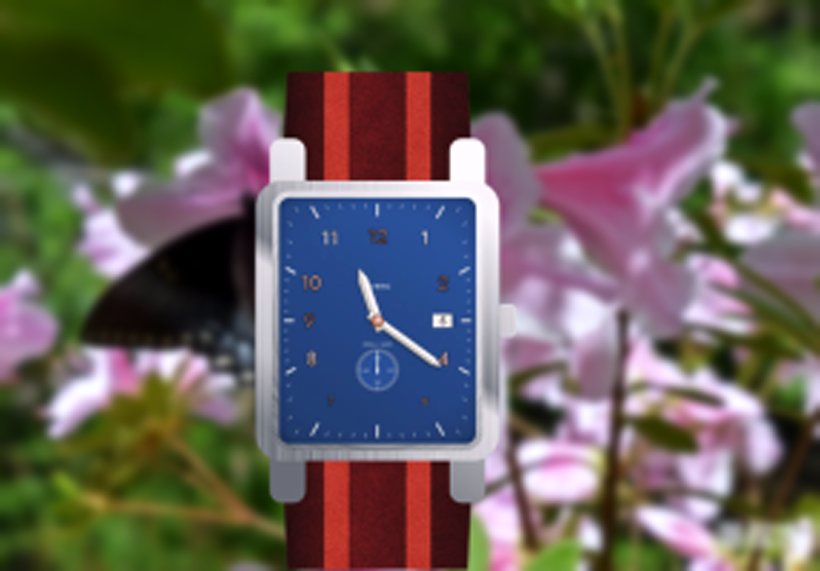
11:21
